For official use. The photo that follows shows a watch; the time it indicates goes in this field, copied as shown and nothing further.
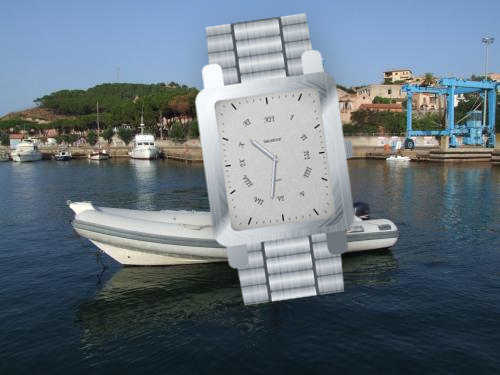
10:32
